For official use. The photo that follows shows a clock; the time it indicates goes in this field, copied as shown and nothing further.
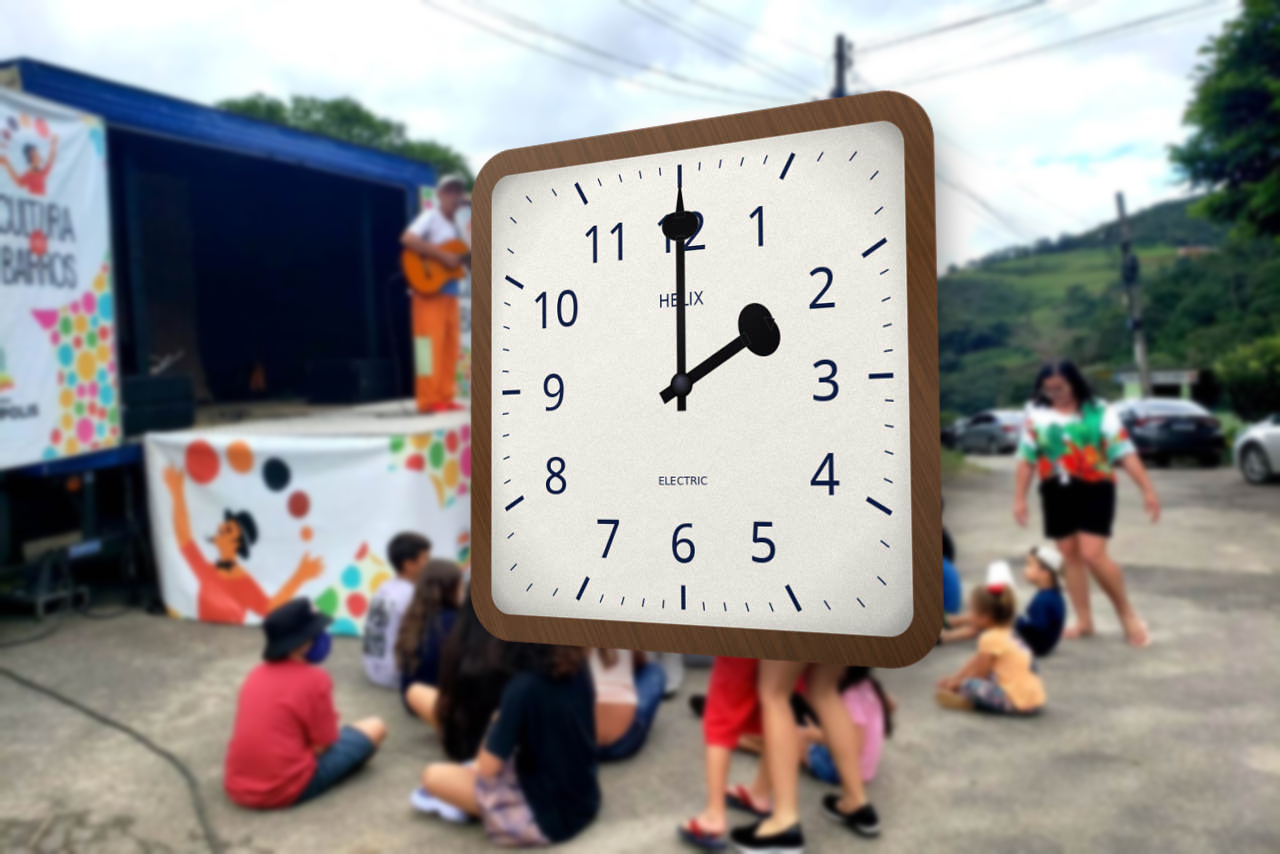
2:00
